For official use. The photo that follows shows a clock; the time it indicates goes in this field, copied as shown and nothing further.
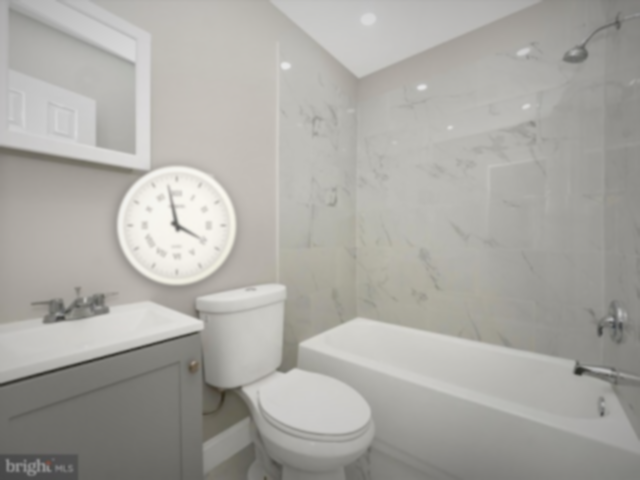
3:58
